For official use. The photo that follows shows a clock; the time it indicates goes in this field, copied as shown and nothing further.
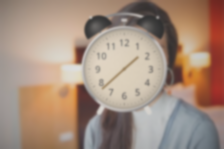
1:38
